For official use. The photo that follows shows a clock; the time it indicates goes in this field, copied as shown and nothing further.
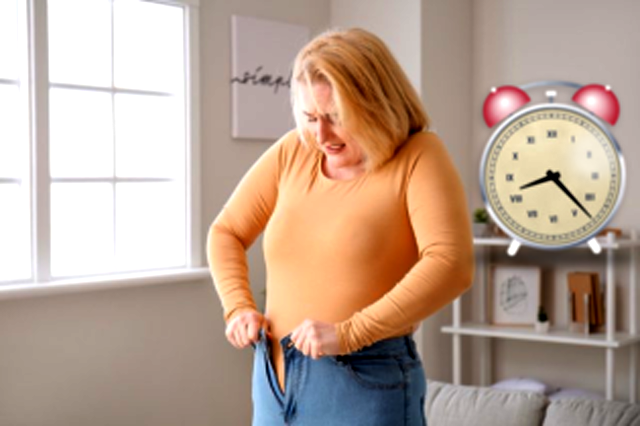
8:23
